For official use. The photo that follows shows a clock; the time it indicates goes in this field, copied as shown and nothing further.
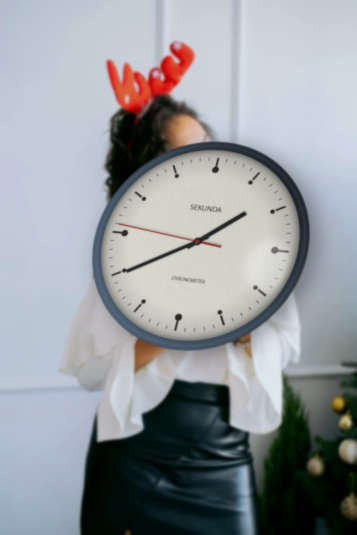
1:39:46
